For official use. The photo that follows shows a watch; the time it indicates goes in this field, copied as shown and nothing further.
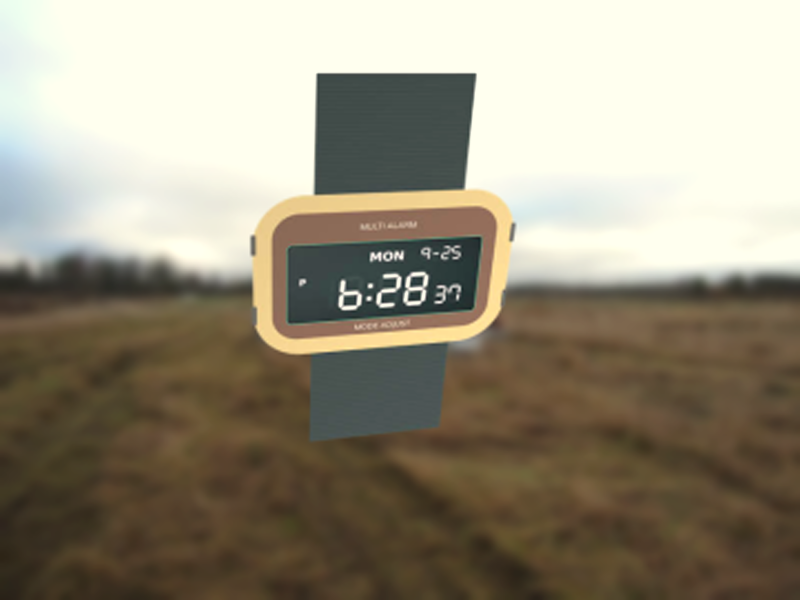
6:28:37
